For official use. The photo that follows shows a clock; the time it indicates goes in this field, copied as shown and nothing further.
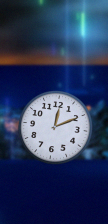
12:10
